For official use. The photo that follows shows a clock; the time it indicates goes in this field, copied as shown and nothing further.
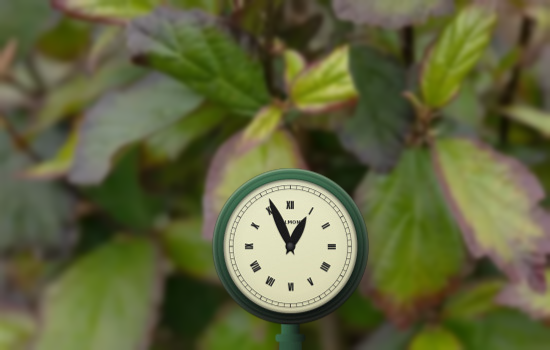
12:56
